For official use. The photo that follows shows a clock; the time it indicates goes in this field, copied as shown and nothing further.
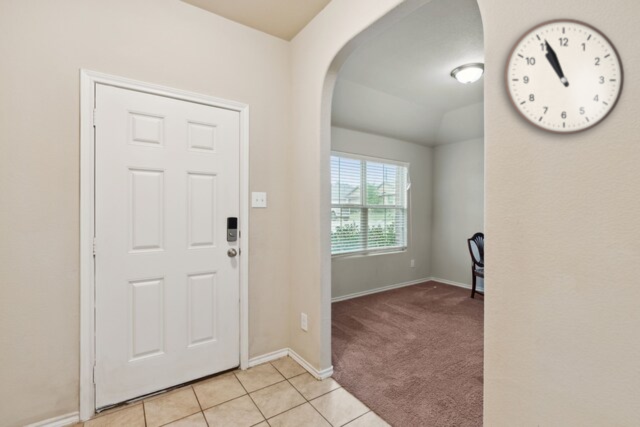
10:56
